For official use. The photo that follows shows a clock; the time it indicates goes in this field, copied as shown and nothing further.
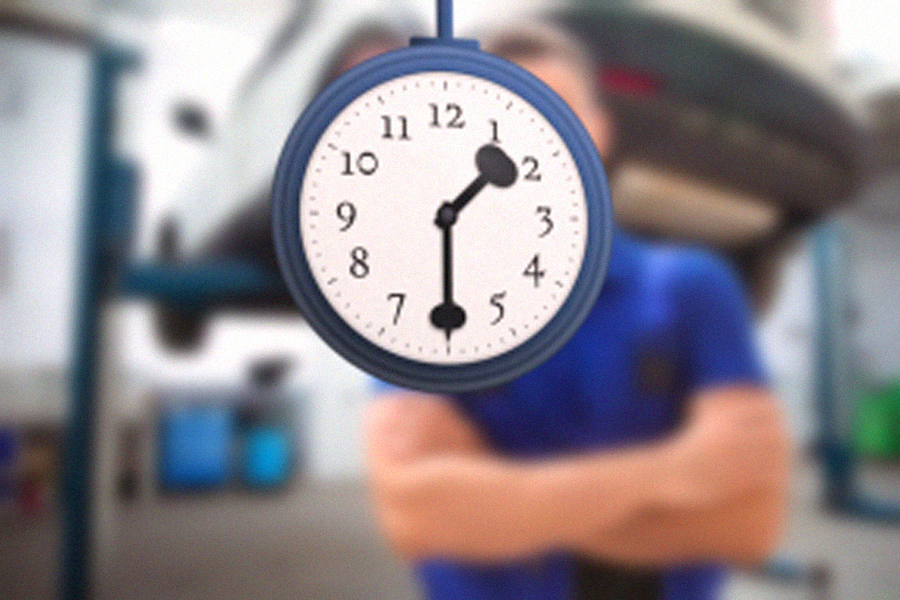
1:30
